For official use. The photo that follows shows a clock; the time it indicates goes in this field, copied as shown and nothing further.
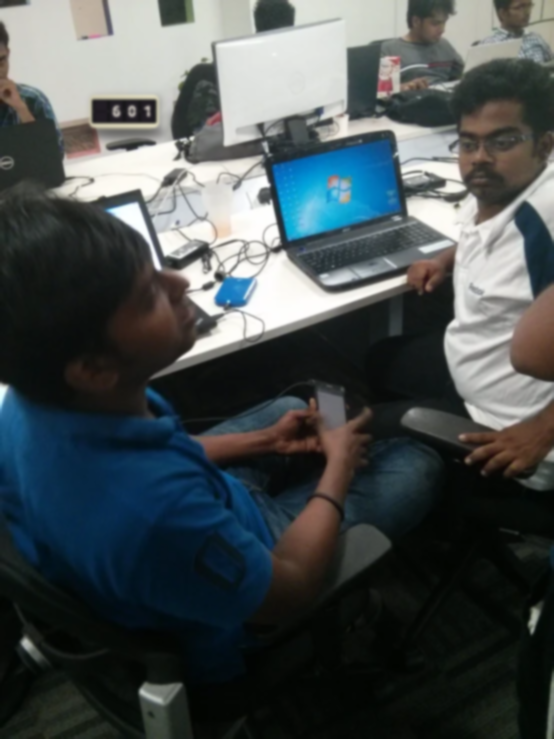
6:01
